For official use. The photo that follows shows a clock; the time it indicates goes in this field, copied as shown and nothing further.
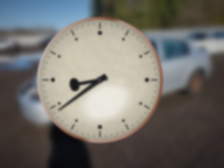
8:39
